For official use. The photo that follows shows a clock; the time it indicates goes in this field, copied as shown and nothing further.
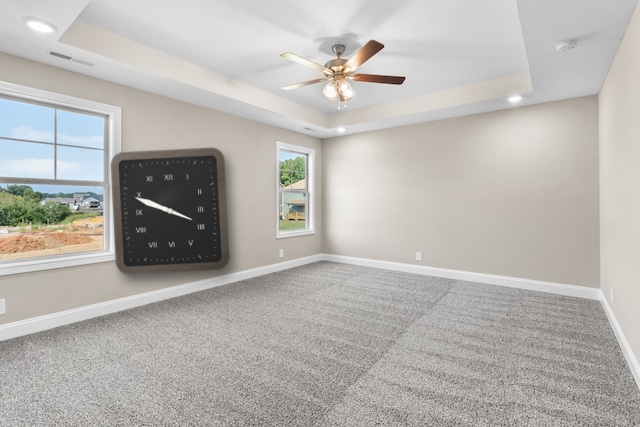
3:49
